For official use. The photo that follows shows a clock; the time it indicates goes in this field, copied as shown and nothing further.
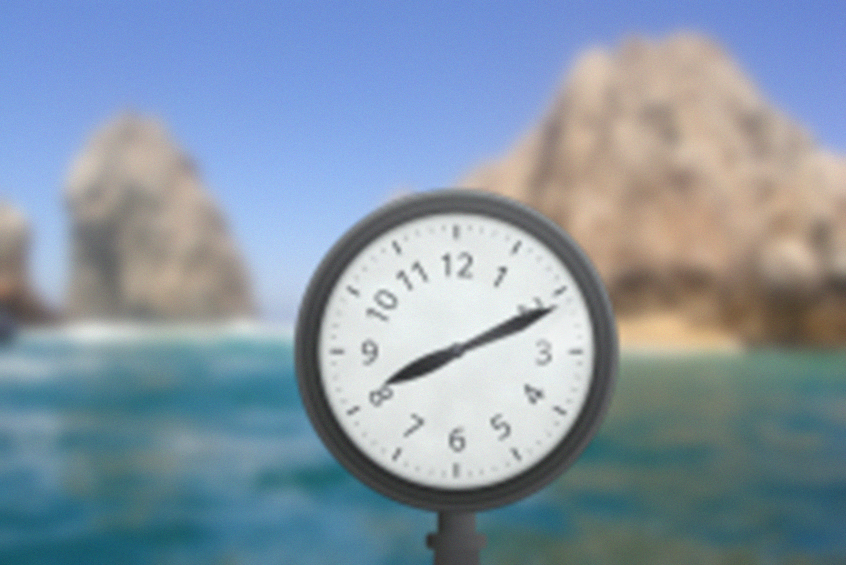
8:11
